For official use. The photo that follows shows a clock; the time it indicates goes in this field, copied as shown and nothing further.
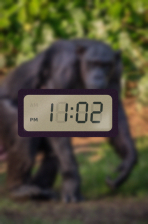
11:02
